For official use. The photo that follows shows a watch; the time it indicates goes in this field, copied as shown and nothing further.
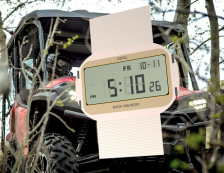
5:10:26
